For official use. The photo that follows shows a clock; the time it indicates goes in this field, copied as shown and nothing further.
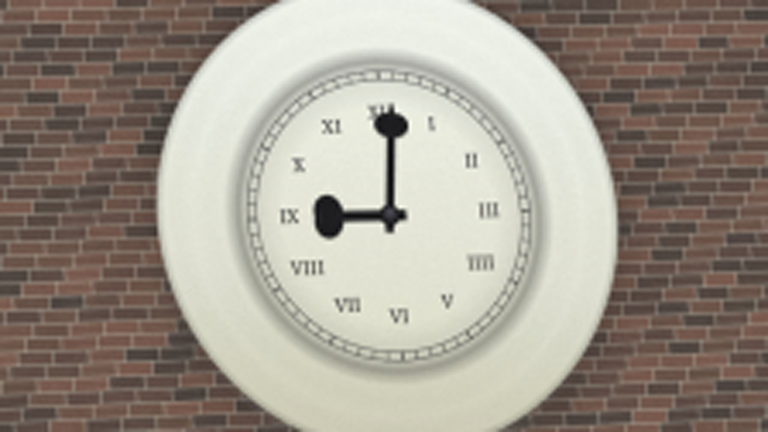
9:01
